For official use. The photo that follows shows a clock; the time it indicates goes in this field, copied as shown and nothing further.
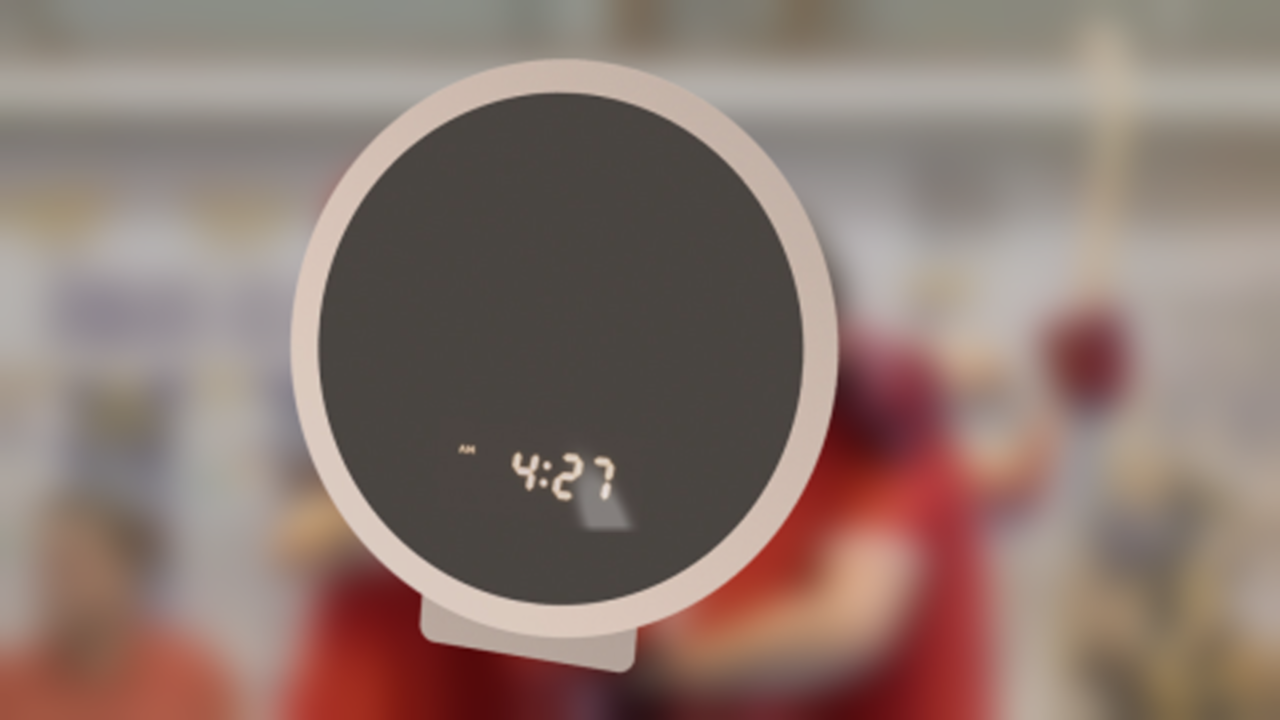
4:27
